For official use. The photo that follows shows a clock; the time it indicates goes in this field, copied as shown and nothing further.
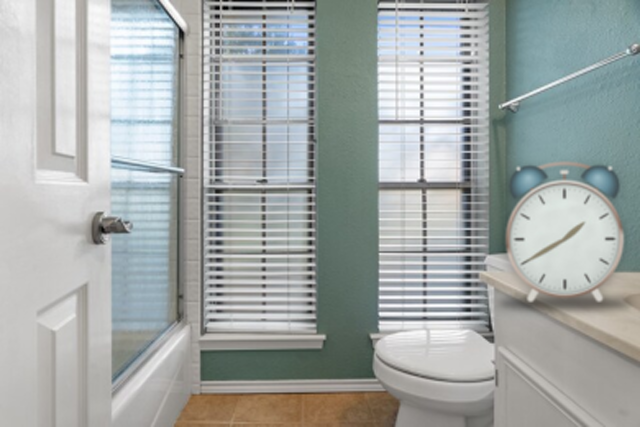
1:40
